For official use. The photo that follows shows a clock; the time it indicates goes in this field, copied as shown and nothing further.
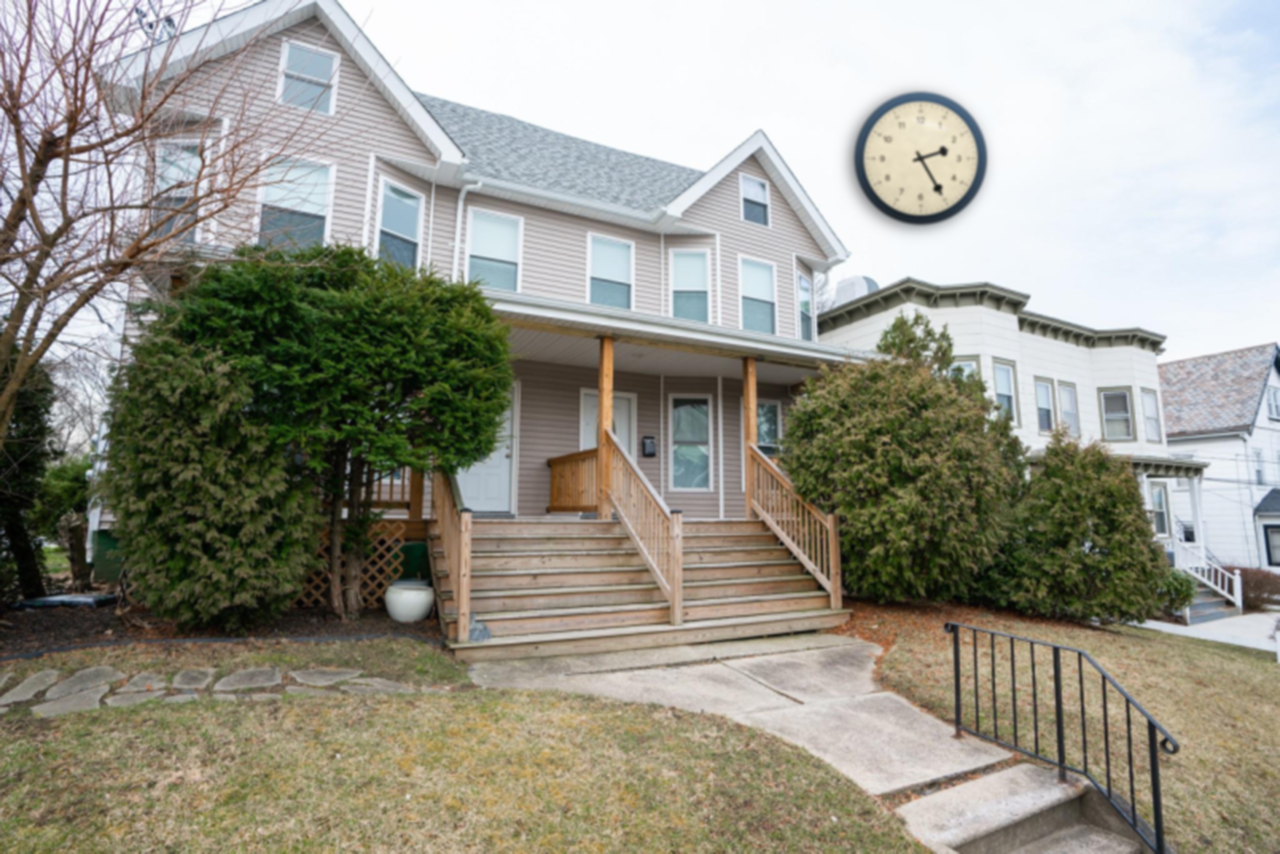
2:25
